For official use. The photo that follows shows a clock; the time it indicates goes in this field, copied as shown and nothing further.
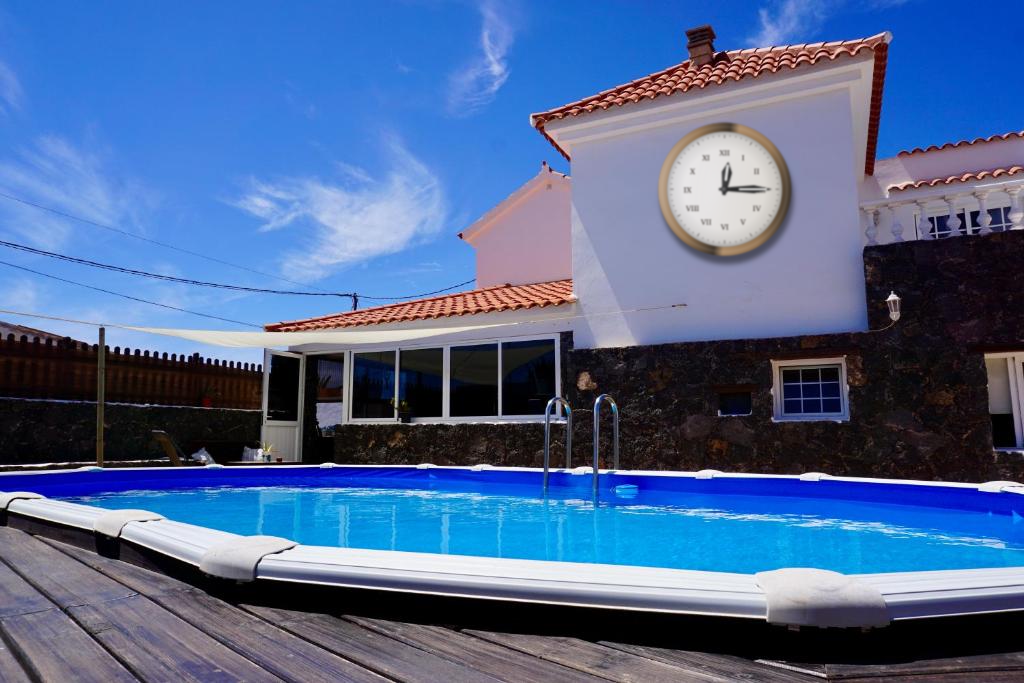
12:15
